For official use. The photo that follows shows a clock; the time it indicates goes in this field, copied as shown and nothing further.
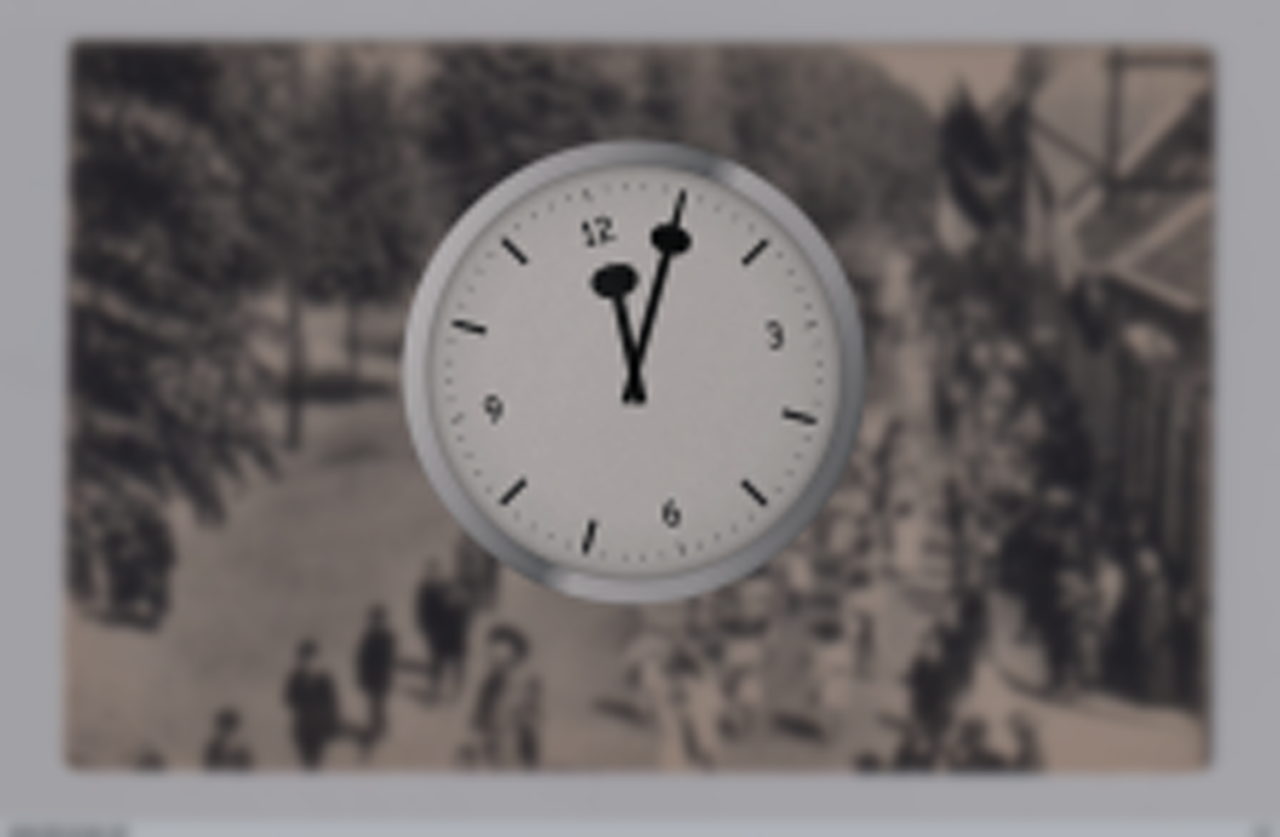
12:05
